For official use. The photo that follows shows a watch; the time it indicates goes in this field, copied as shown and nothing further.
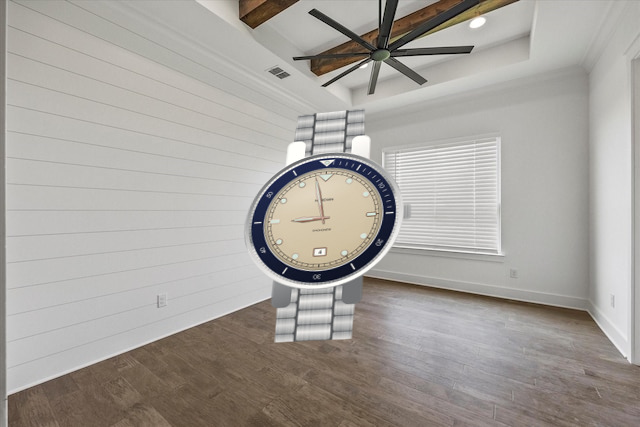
8:58
